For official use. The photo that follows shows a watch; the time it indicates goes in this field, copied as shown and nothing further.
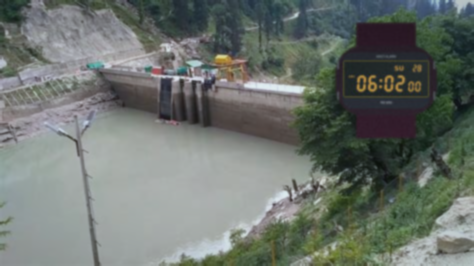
6:02
